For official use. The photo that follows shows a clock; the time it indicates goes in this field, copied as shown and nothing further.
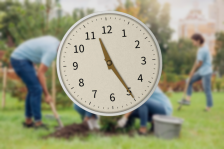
11:25
